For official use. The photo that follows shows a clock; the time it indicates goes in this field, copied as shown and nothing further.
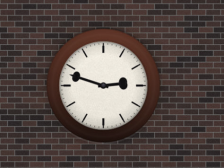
2:48
